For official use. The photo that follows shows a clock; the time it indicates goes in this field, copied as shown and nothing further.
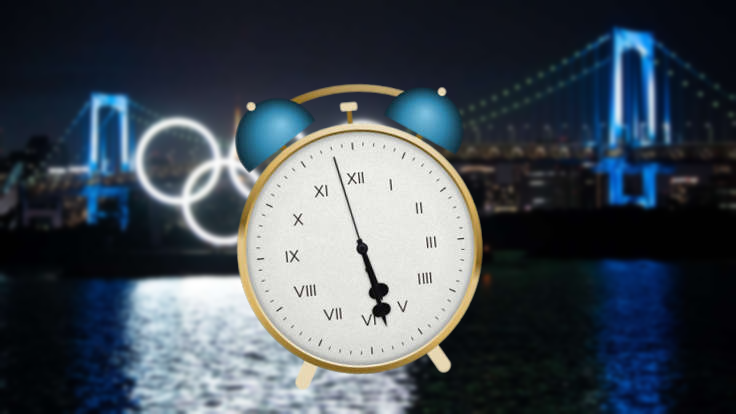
5:27:58
